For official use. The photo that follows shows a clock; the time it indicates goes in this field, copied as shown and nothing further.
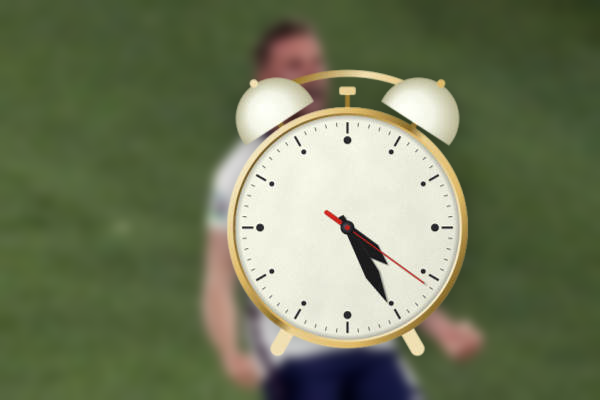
4:25:21
